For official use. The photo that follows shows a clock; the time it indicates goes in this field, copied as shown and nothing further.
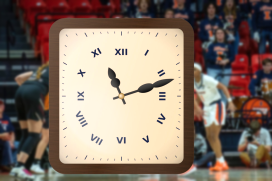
11:12
